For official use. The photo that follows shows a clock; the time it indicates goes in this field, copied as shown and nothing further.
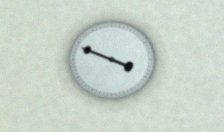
3:49
